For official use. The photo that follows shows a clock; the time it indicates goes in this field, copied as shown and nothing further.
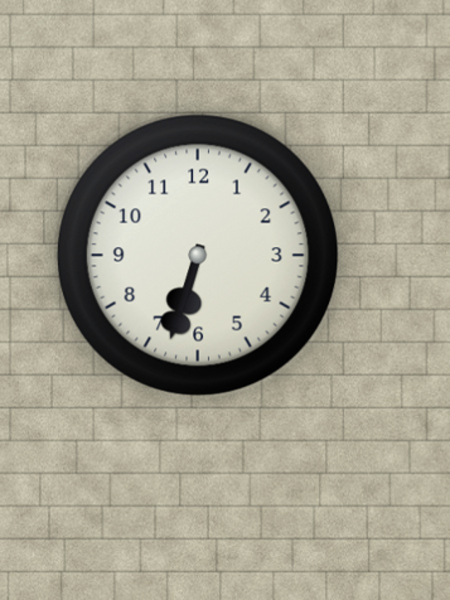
6:33
